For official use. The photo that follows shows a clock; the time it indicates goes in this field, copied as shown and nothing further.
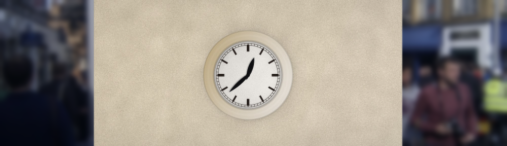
12:38
